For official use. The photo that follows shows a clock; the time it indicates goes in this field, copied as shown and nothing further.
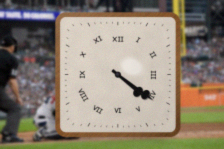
4:21
